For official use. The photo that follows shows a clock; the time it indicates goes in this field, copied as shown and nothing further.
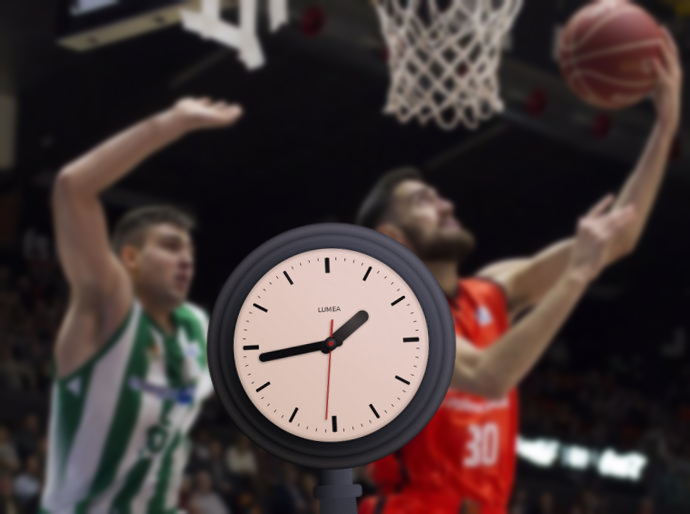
1:43:31
